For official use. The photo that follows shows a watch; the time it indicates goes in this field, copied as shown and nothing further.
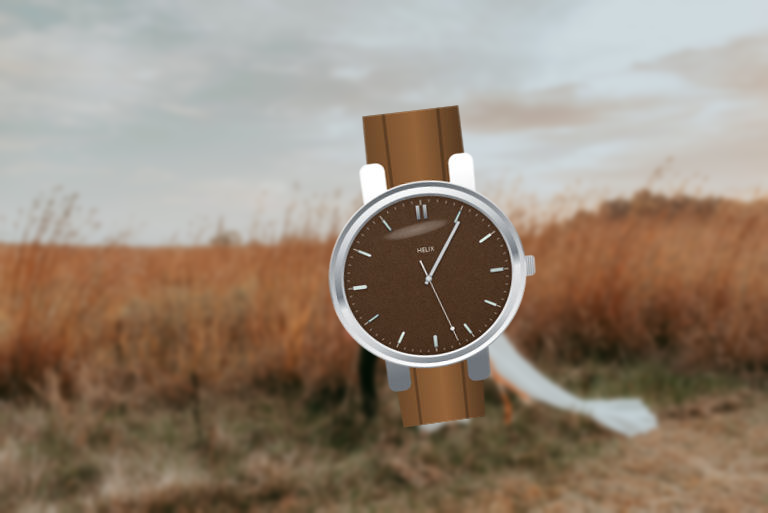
1:05:27
